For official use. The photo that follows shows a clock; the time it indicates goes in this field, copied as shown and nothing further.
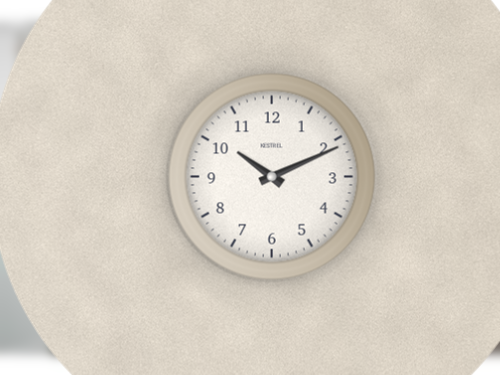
10:11
